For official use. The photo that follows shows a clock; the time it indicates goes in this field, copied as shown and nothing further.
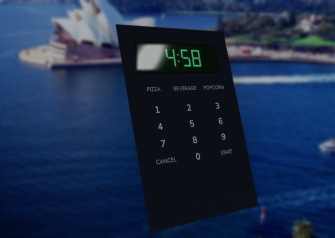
4:58
